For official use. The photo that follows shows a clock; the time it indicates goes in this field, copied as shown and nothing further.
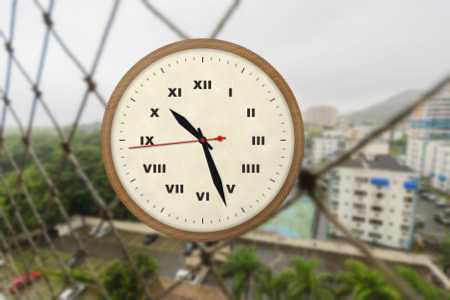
10:26:44
